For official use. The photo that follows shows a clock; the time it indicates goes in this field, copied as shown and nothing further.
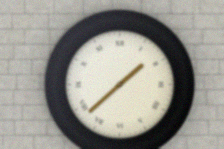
1:38
